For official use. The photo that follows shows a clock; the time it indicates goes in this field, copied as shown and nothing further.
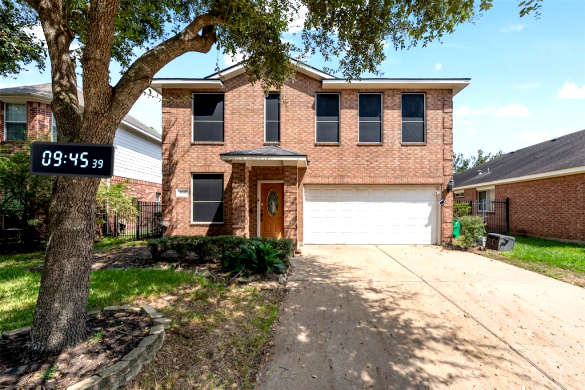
9:45:39
